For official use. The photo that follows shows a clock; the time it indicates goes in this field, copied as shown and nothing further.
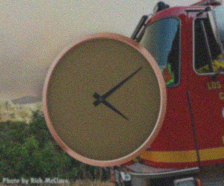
4:09
